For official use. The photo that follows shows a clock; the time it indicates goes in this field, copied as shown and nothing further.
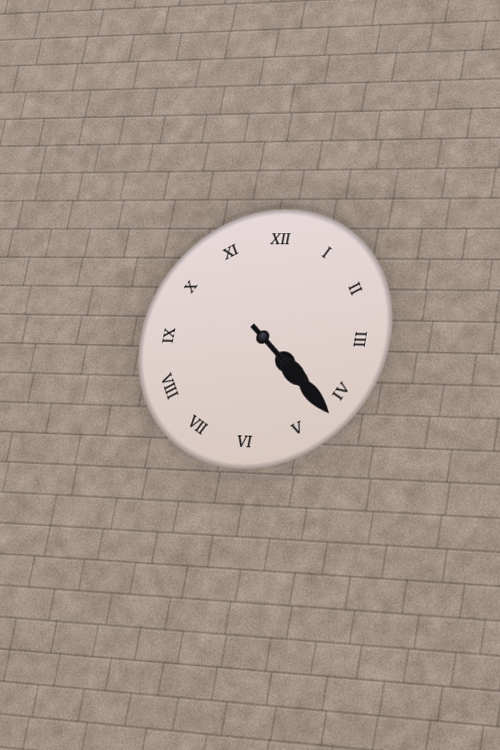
4:22
